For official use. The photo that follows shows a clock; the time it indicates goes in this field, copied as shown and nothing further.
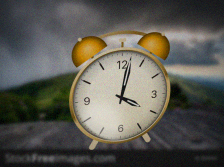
4:02
